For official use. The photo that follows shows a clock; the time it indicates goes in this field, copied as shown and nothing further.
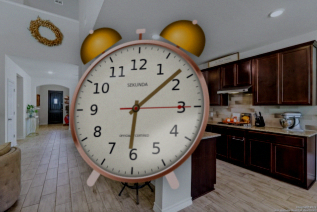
6:08:15
